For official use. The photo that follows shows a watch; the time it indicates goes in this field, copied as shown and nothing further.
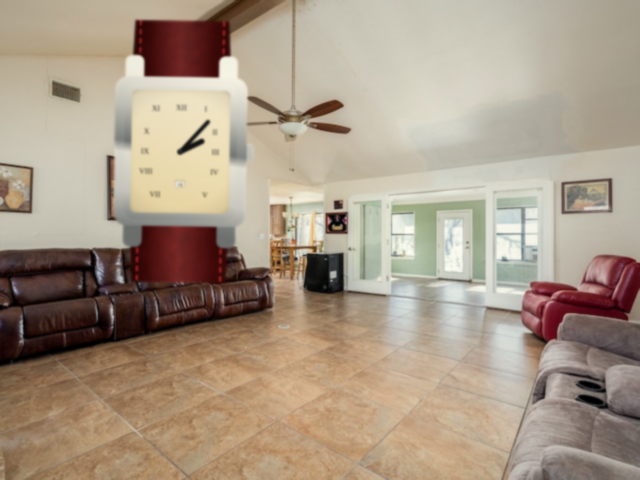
2:07
